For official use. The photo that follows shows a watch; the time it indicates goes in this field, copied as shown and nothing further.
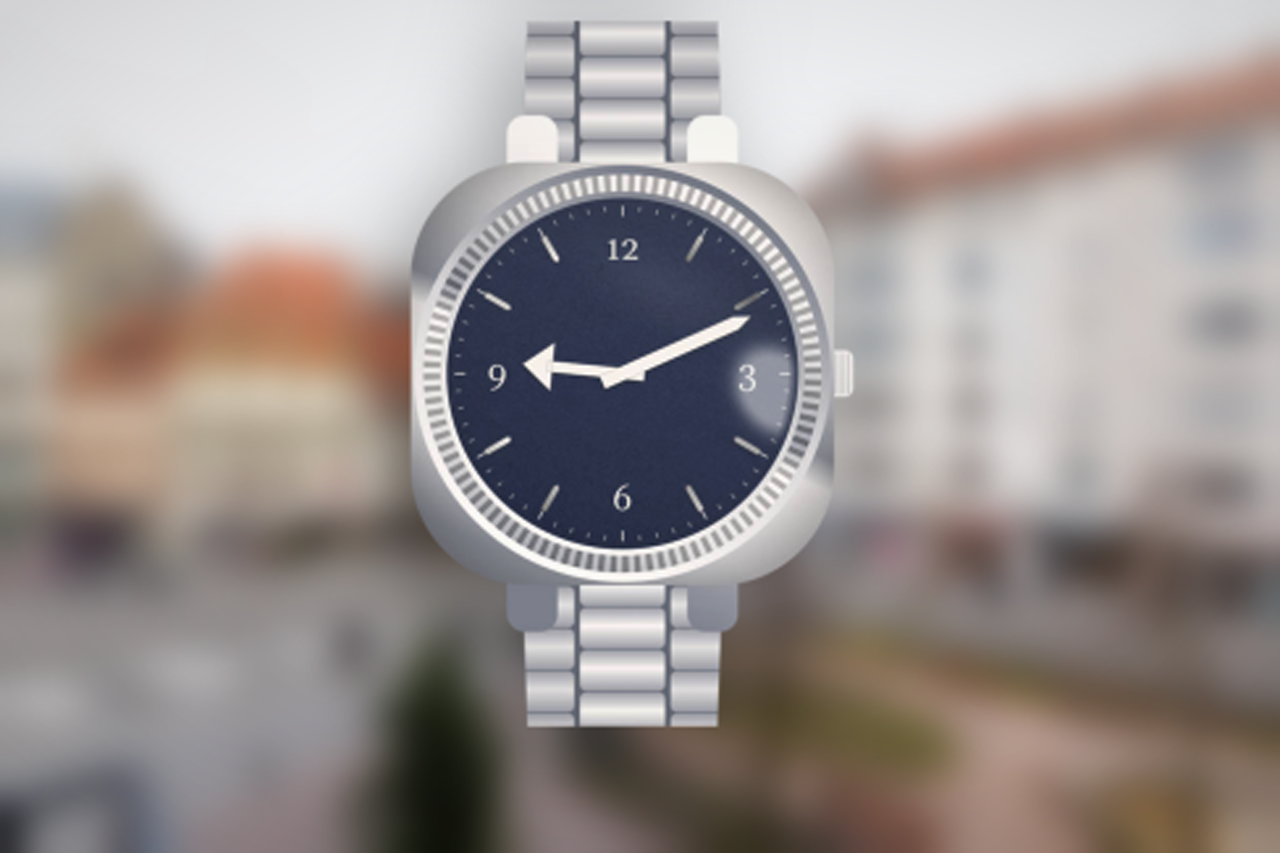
9:11
